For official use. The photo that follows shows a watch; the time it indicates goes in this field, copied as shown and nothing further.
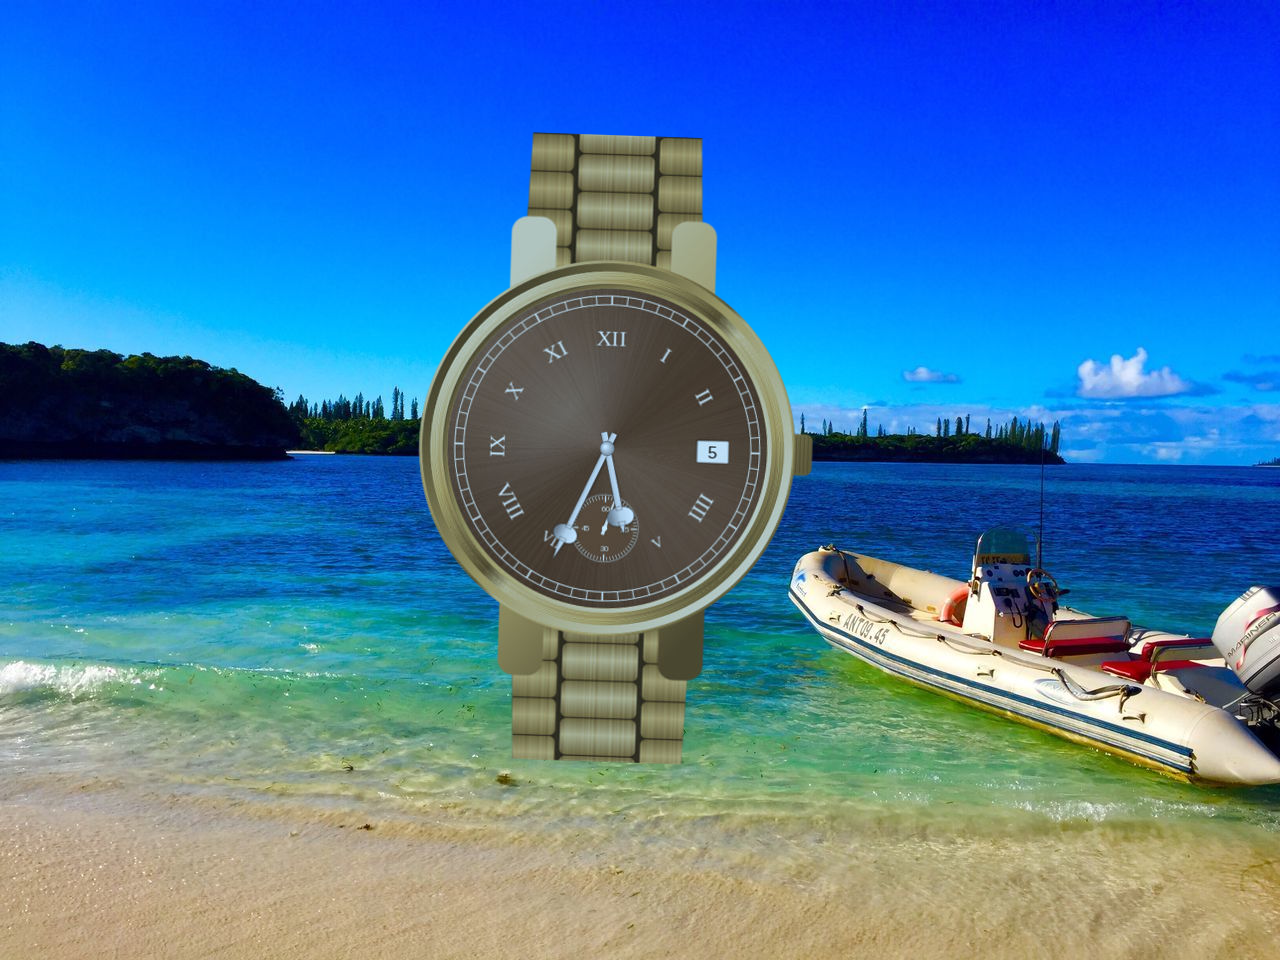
5:34:03
